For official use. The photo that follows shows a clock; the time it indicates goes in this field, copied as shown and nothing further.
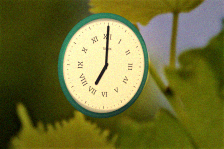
7:00
